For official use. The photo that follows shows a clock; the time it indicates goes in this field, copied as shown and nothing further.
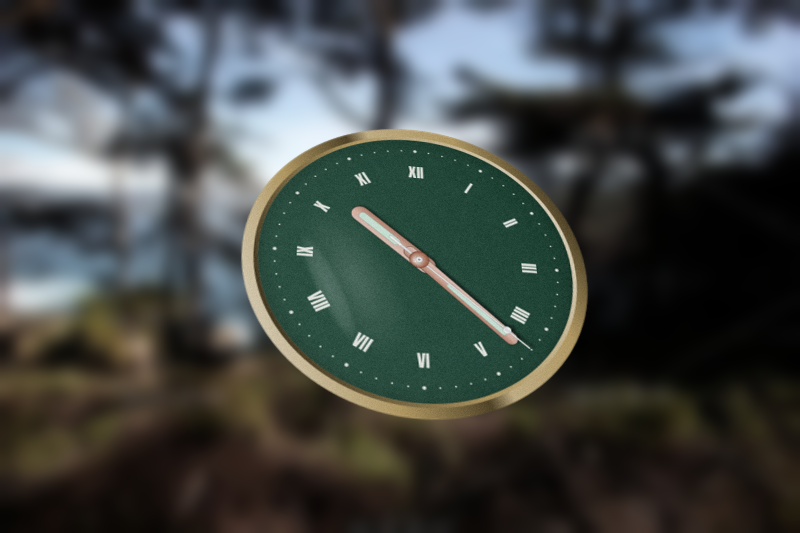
10:22:22
